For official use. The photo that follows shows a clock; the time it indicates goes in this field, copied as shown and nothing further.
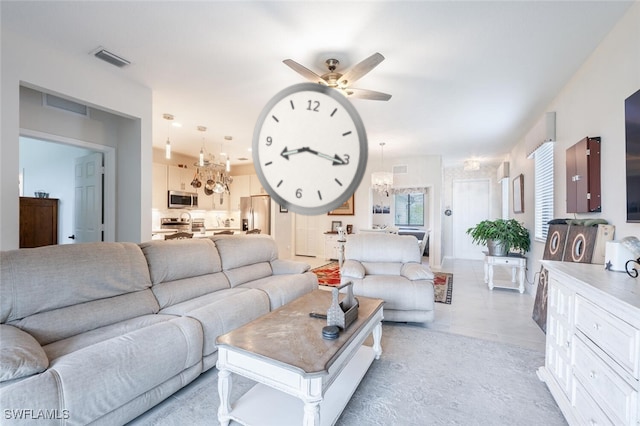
8:16
